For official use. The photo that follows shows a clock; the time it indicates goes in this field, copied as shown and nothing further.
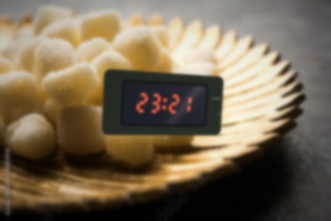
23:21
